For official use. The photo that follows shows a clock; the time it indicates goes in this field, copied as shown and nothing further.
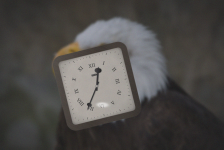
12:36
